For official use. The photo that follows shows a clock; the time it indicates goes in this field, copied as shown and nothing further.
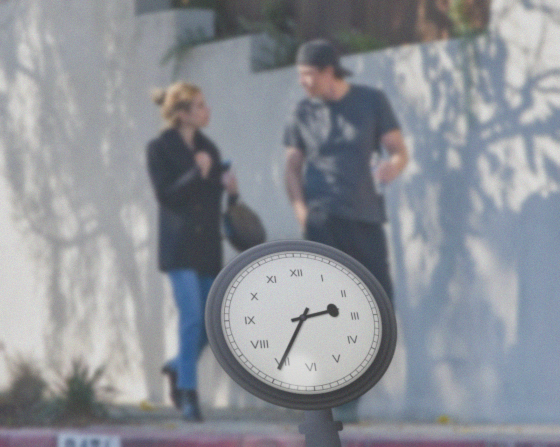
2:35
